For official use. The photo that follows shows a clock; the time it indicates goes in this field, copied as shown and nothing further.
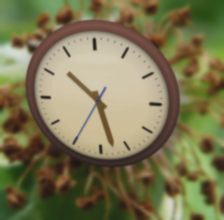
10:27:35
